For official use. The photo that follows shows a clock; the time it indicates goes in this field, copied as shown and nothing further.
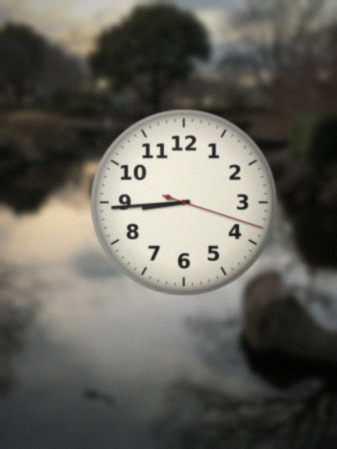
8:44:18
